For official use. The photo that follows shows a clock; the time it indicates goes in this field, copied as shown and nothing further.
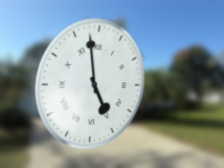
4:58
